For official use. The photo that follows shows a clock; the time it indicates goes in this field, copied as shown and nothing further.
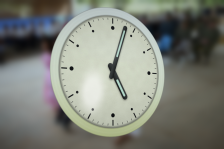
5:03
